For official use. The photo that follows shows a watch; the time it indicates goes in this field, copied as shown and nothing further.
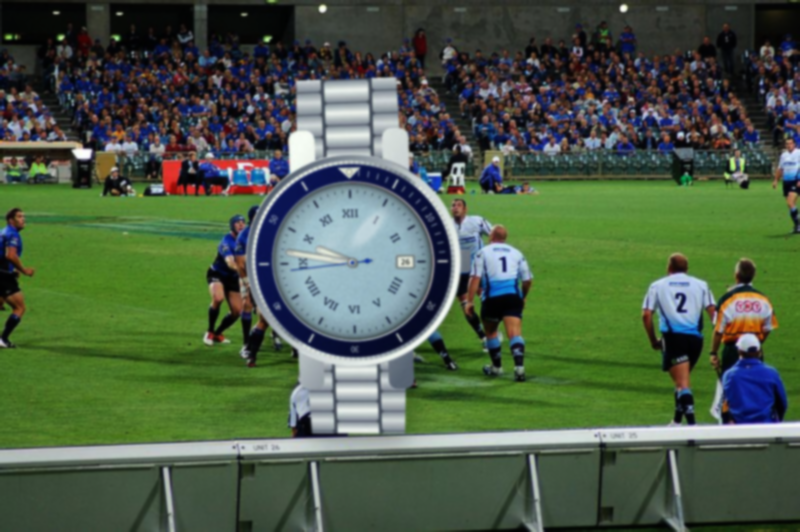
9:46:44
